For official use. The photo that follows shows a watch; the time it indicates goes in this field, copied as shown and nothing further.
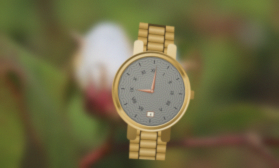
9:01
